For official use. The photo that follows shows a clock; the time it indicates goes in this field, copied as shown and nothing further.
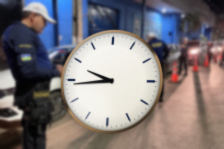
9:44
